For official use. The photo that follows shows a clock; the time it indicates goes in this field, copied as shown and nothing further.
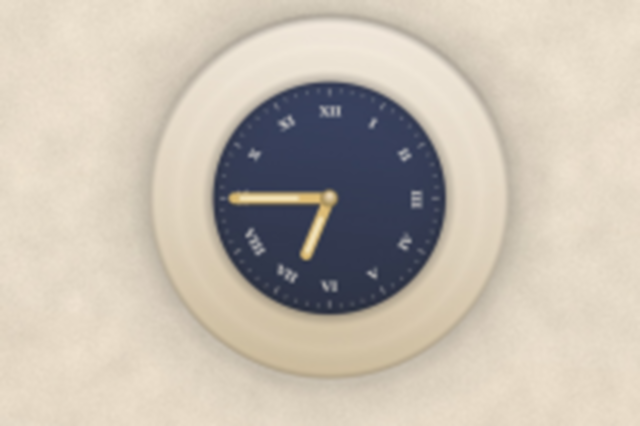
6:45
